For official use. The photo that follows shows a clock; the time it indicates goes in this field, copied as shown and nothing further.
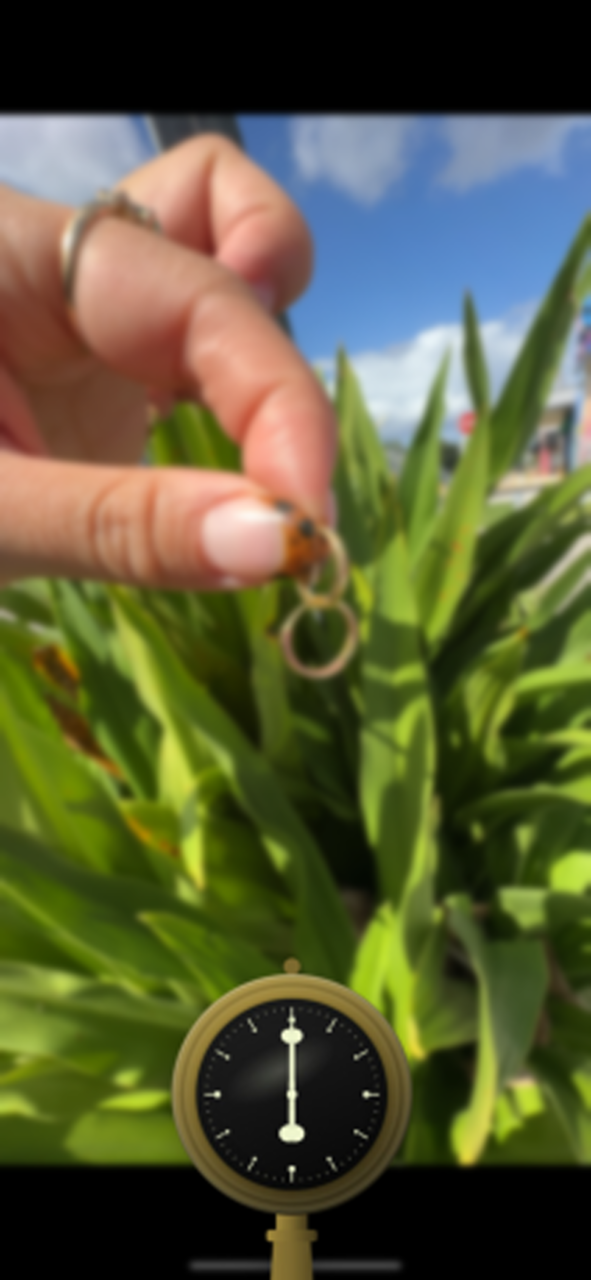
6:00
